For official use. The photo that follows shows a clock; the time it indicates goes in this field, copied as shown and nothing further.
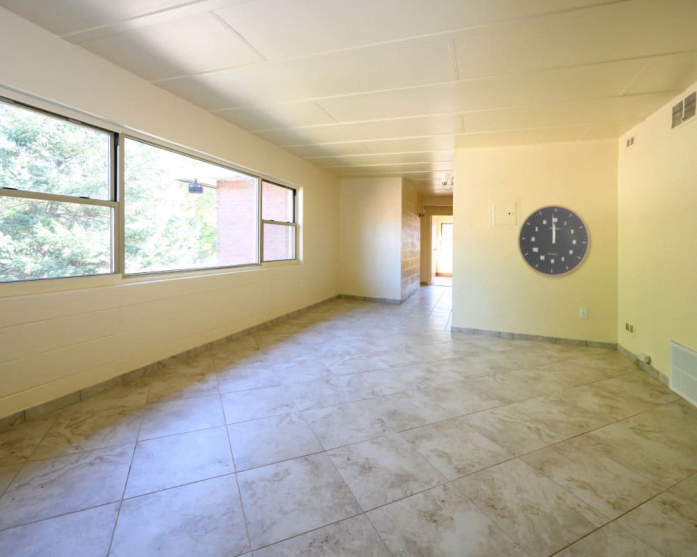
11:59
